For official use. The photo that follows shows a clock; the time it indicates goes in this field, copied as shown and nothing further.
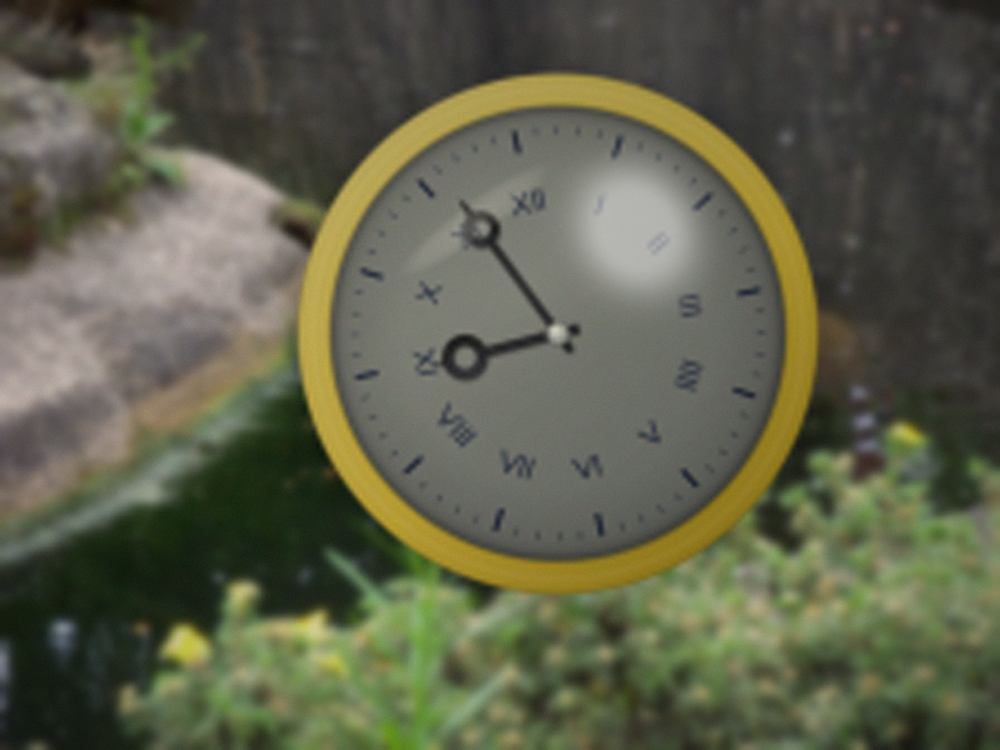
8:56
